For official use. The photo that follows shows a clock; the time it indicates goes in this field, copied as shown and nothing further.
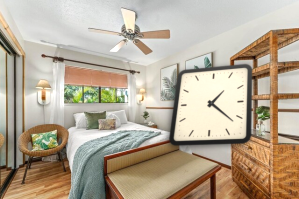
1:22
